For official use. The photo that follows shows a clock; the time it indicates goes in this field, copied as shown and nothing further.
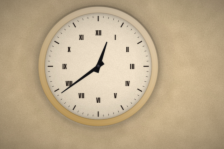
12:39
